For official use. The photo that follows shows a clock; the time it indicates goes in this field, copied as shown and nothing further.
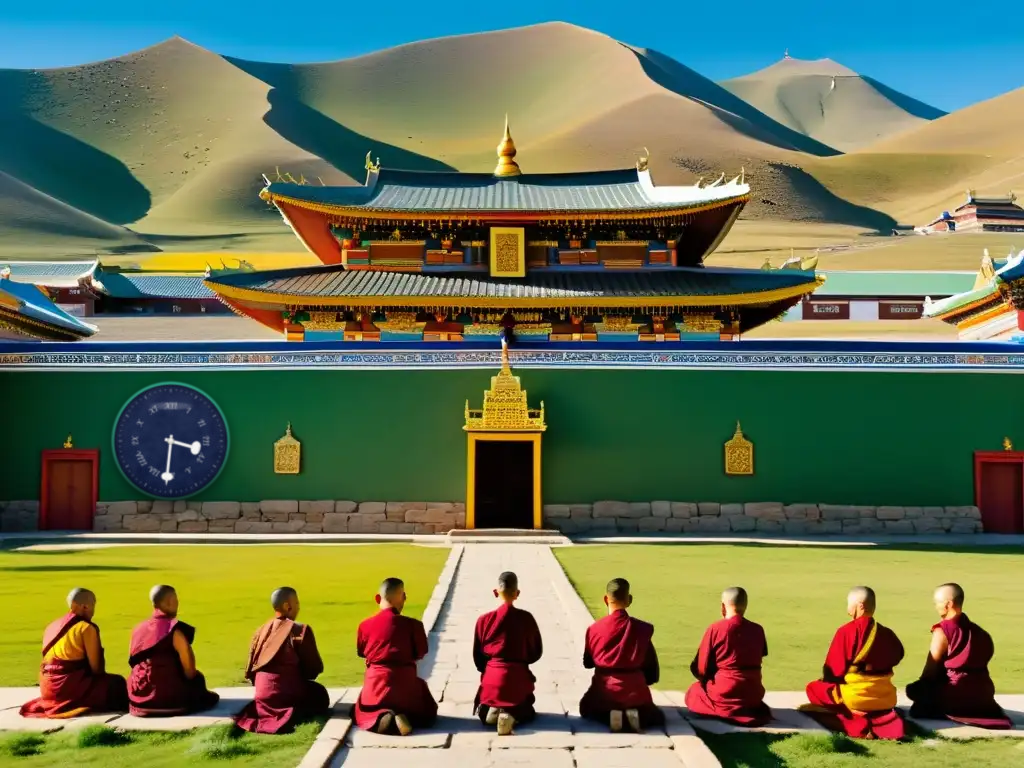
3:31
